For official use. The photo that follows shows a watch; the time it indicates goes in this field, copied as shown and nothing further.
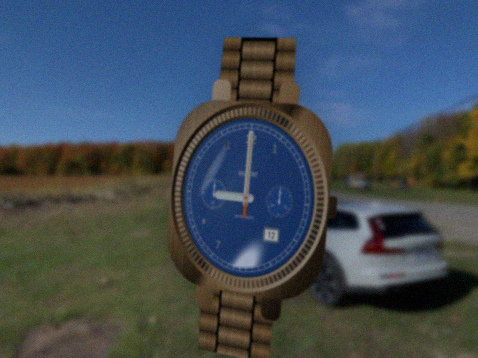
9:00
